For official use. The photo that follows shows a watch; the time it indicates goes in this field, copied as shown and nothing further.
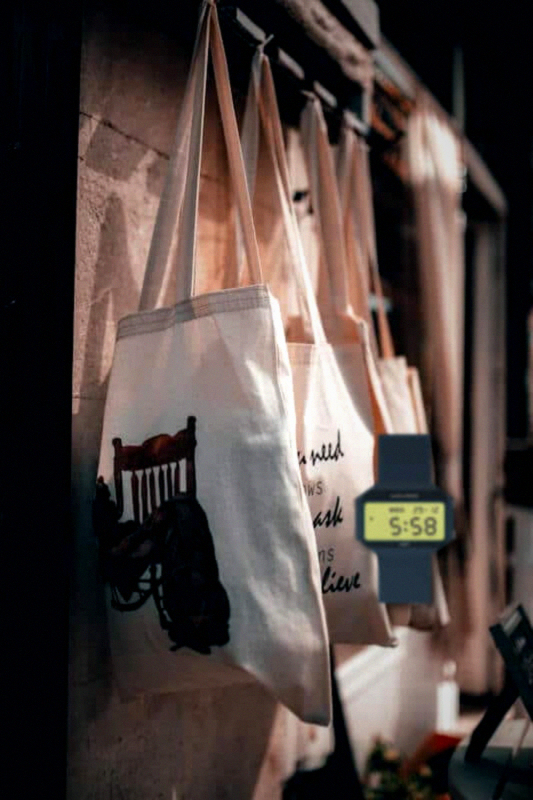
5:58
